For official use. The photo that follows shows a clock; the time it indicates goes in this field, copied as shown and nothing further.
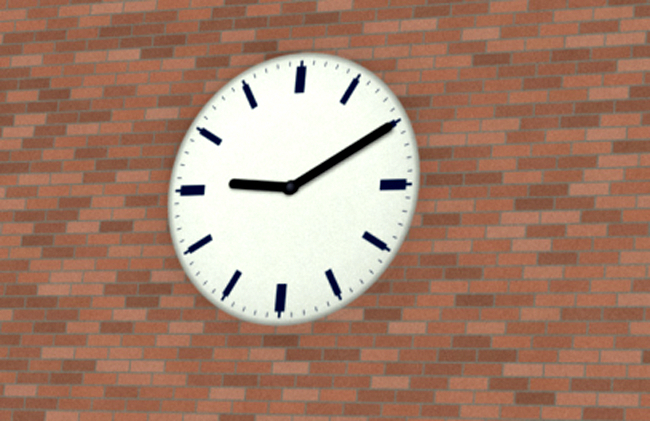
9:10
